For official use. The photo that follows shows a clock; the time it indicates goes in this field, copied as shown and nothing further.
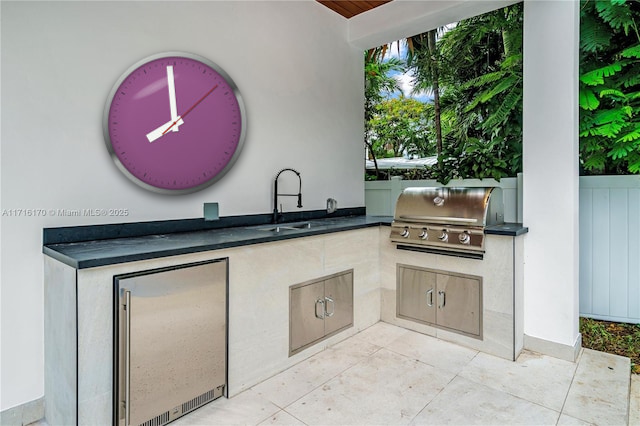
7:59:08
